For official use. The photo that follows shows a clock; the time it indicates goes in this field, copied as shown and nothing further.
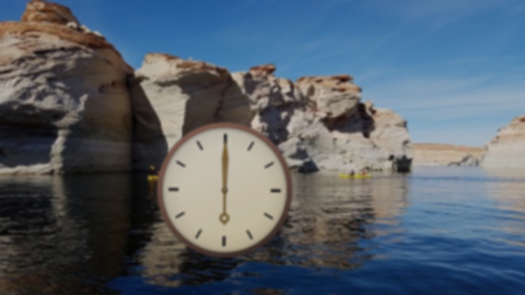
6:00
